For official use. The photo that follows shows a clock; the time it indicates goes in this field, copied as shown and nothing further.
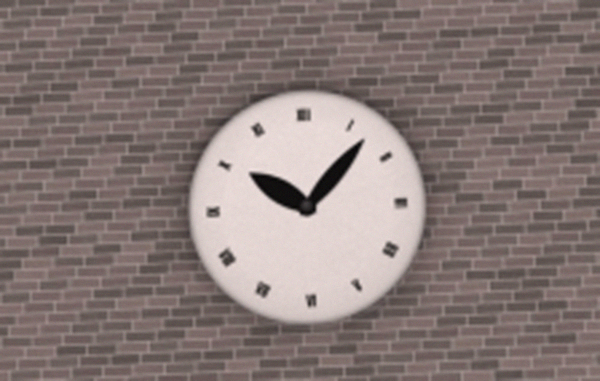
10:07
